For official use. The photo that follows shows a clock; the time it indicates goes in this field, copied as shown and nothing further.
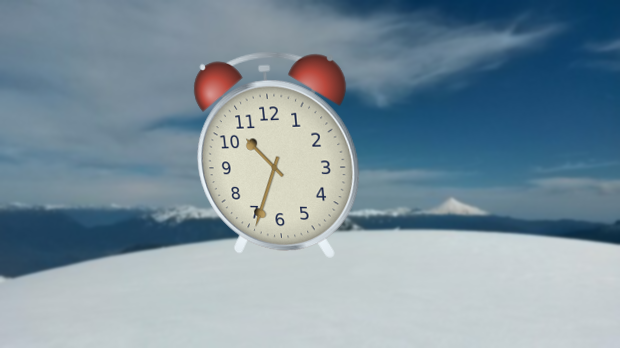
10:34
